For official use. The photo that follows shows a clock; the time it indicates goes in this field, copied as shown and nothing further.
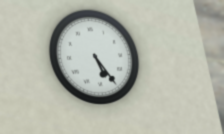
5:25
